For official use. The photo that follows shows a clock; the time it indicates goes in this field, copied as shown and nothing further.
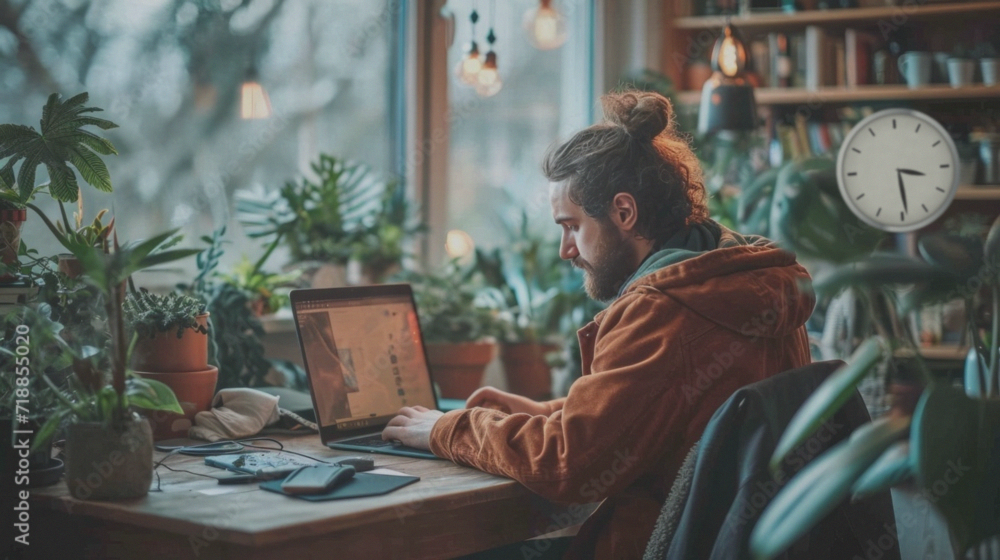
3:29
